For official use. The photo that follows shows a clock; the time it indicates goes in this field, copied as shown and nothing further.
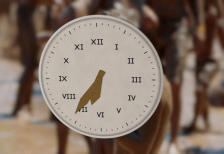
6:36
